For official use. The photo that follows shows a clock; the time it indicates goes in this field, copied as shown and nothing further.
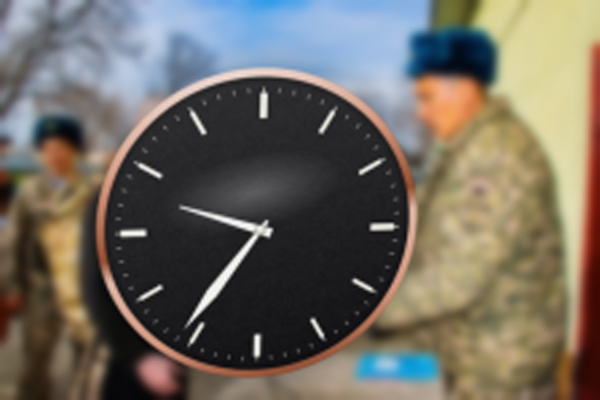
9:36
